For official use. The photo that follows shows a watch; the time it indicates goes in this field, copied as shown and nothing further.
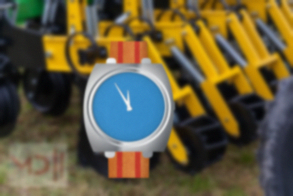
11:55
